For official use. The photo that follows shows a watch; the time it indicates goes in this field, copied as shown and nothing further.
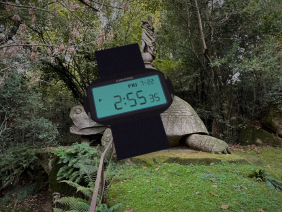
2:55:35
